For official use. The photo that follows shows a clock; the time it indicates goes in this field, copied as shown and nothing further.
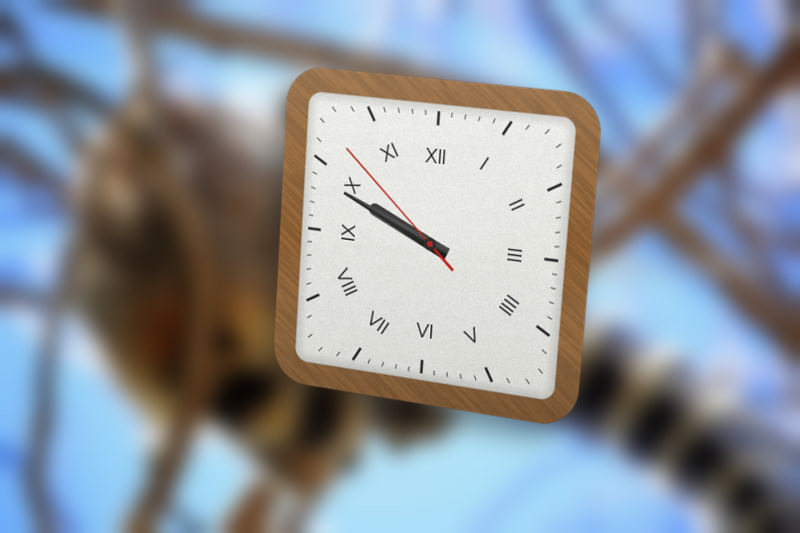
9:48:52
